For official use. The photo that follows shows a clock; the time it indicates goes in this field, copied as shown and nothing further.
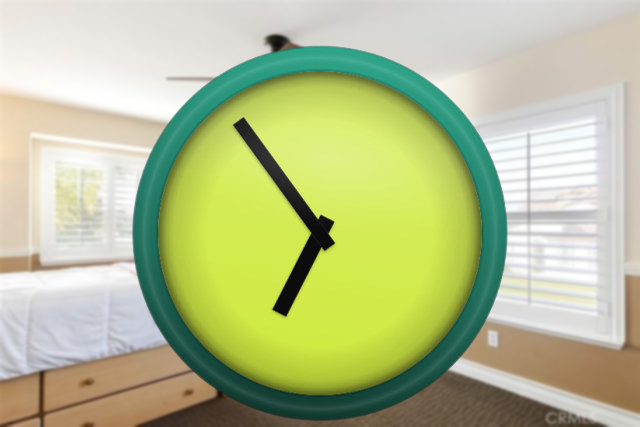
6:54
